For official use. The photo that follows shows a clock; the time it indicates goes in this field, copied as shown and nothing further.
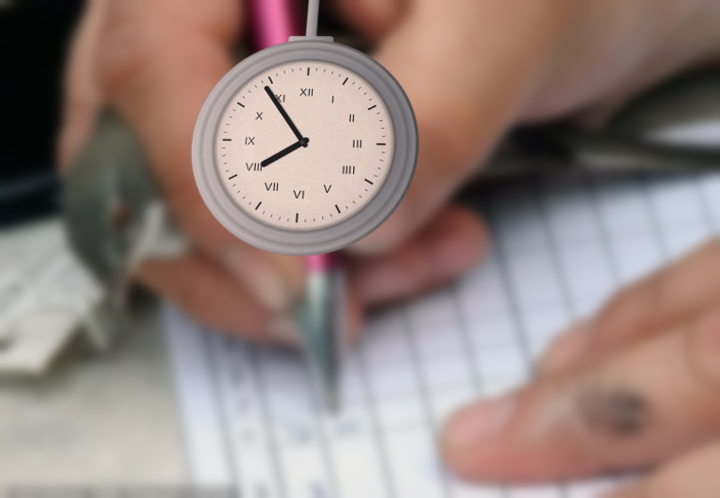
7:54
